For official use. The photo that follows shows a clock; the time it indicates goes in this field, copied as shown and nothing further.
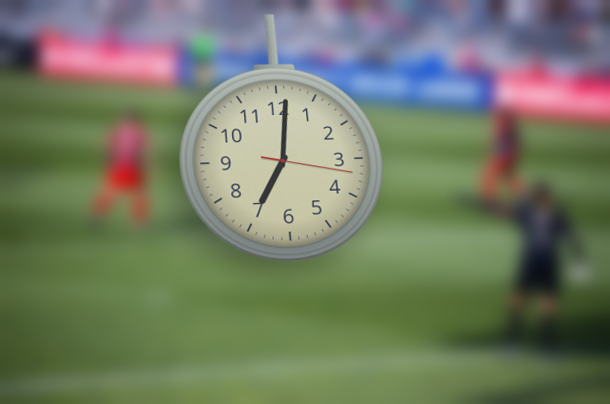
7:01:17
